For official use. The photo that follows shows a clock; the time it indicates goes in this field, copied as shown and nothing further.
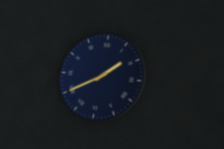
1:40
